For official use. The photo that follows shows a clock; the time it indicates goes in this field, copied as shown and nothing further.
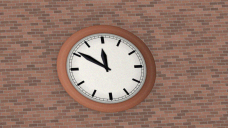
11:51
